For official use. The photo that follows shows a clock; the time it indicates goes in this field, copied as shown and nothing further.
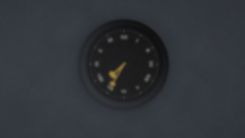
7:35
